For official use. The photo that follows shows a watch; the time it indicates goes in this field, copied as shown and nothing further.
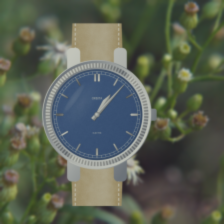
1:07
